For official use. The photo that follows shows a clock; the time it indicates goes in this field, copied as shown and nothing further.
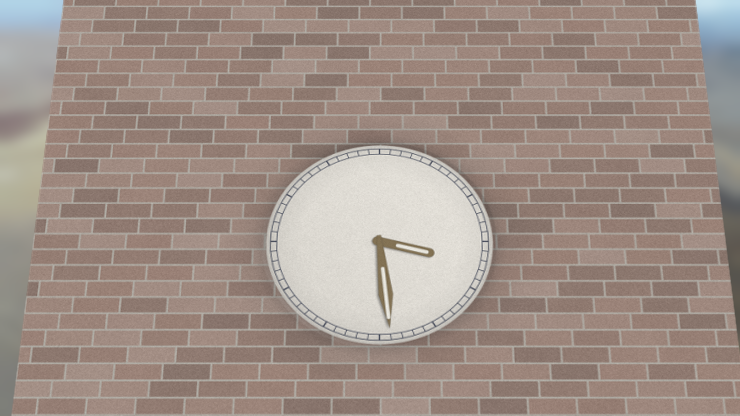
3:29
